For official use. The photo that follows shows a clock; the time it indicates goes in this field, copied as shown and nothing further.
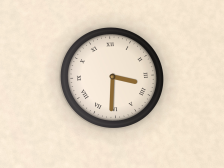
3:31
